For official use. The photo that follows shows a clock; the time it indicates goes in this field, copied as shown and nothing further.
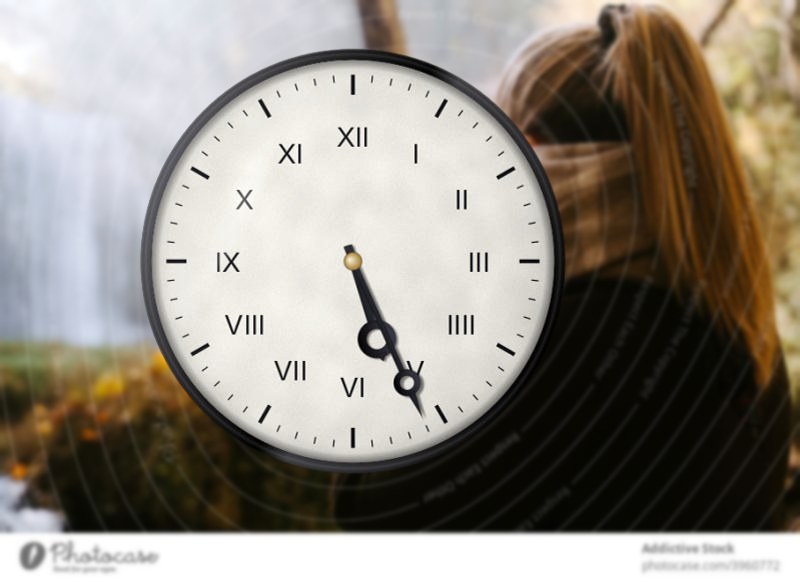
5:26
